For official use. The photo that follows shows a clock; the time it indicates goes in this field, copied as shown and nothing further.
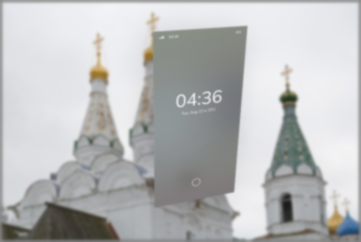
4:36
